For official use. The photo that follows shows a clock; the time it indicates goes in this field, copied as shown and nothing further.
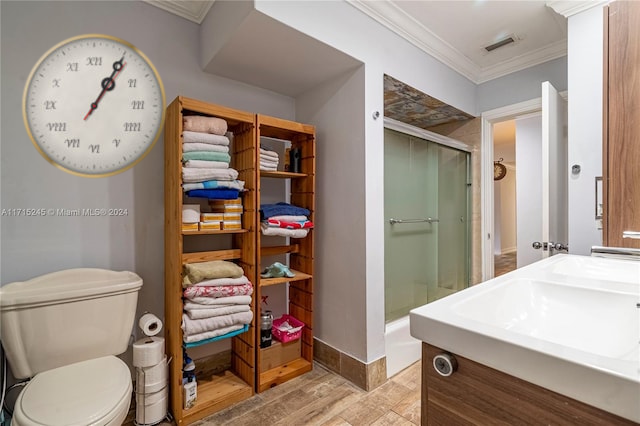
1:05:06
